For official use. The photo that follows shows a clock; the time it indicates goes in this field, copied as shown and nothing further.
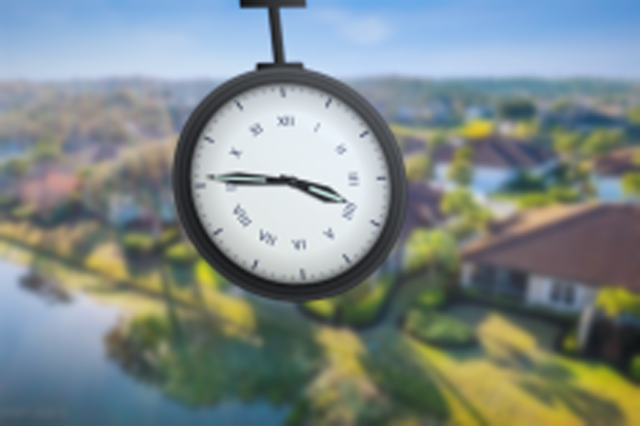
3:46
